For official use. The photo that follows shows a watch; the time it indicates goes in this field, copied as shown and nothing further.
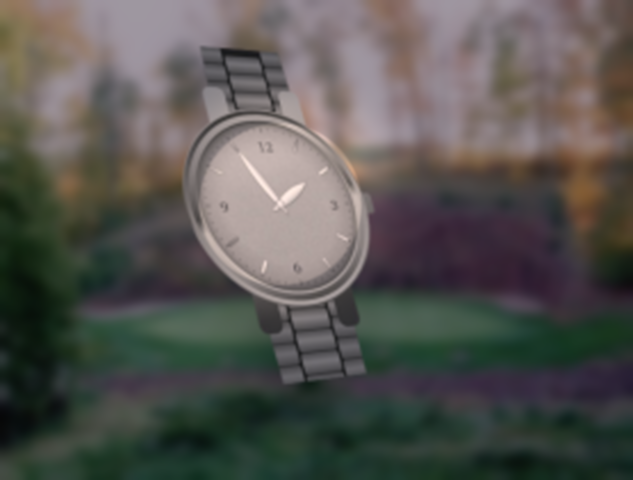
1:55
